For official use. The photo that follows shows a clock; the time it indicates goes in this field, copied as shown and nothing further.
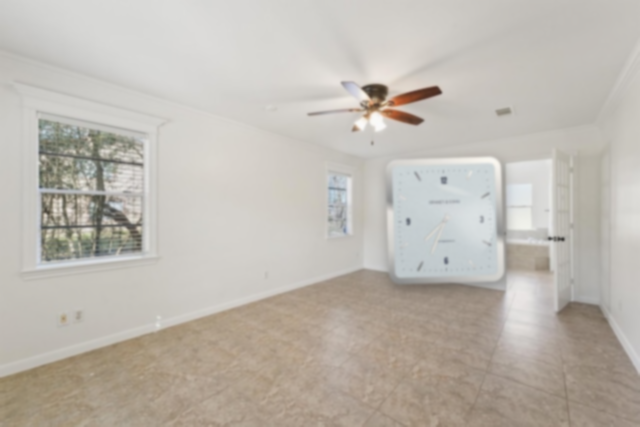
7:34
